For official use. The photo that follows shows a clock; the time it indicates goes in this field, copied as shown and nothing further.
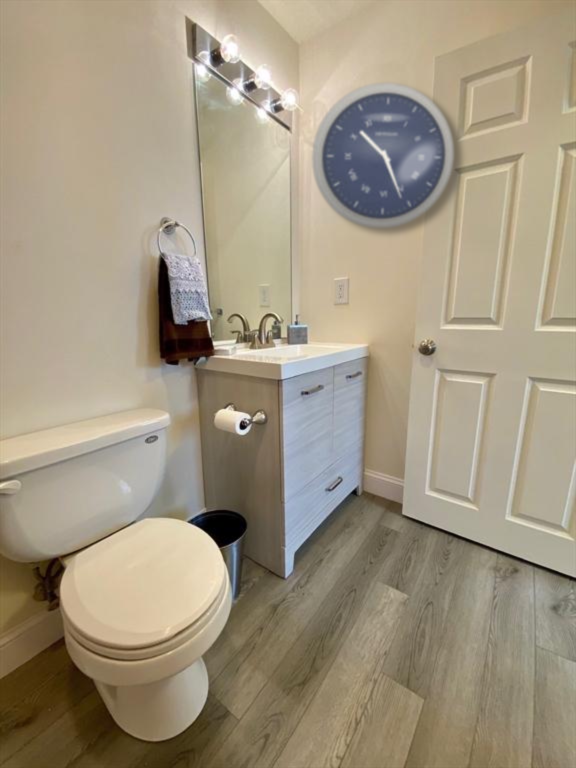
10:26
